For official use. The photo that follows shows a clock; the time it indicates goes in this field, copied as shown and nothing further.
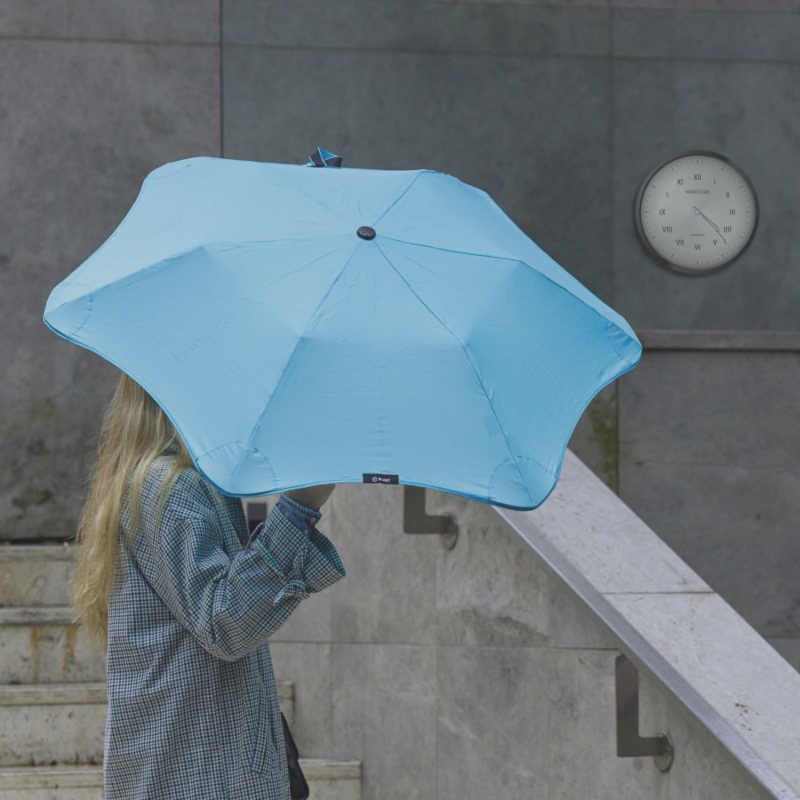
4:23
